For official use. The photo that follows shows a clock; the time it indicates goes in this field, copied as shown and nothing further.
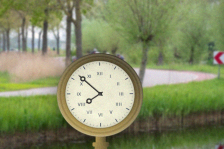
7:52
